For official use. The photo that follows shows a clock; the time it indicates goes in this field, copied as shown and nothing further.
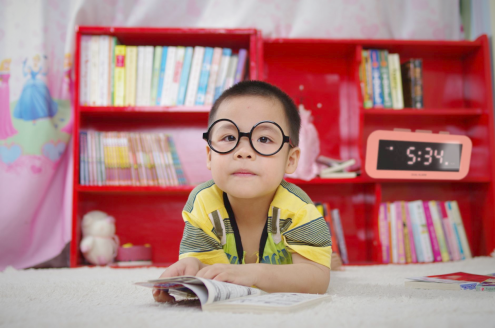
5:34
